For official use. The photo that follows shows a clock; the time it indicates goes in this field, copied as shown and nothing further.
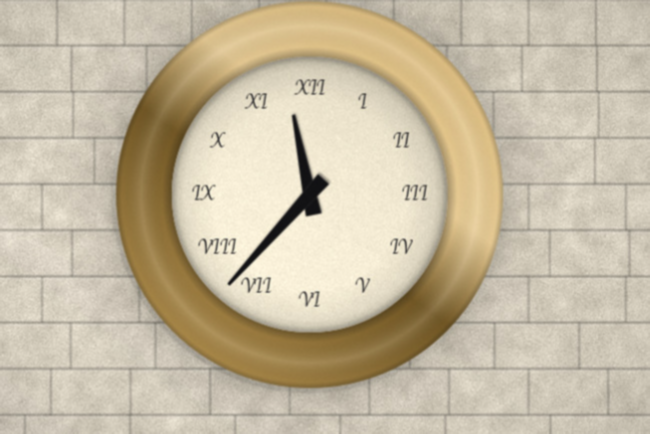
11:37
